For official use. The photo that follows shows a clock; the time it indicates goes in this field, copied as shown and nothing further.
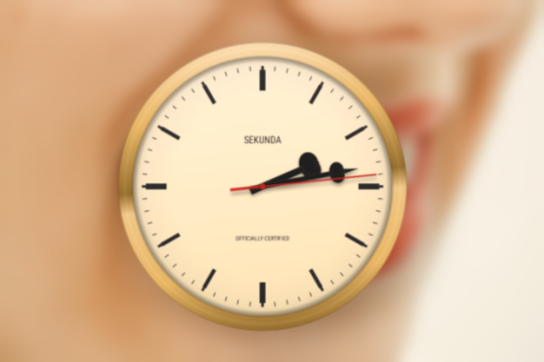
2:13:14
